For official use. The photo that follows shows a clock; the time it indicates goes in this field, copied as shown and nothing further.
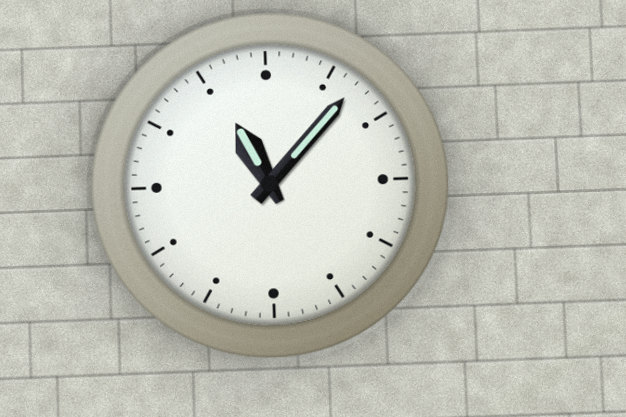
11:07
